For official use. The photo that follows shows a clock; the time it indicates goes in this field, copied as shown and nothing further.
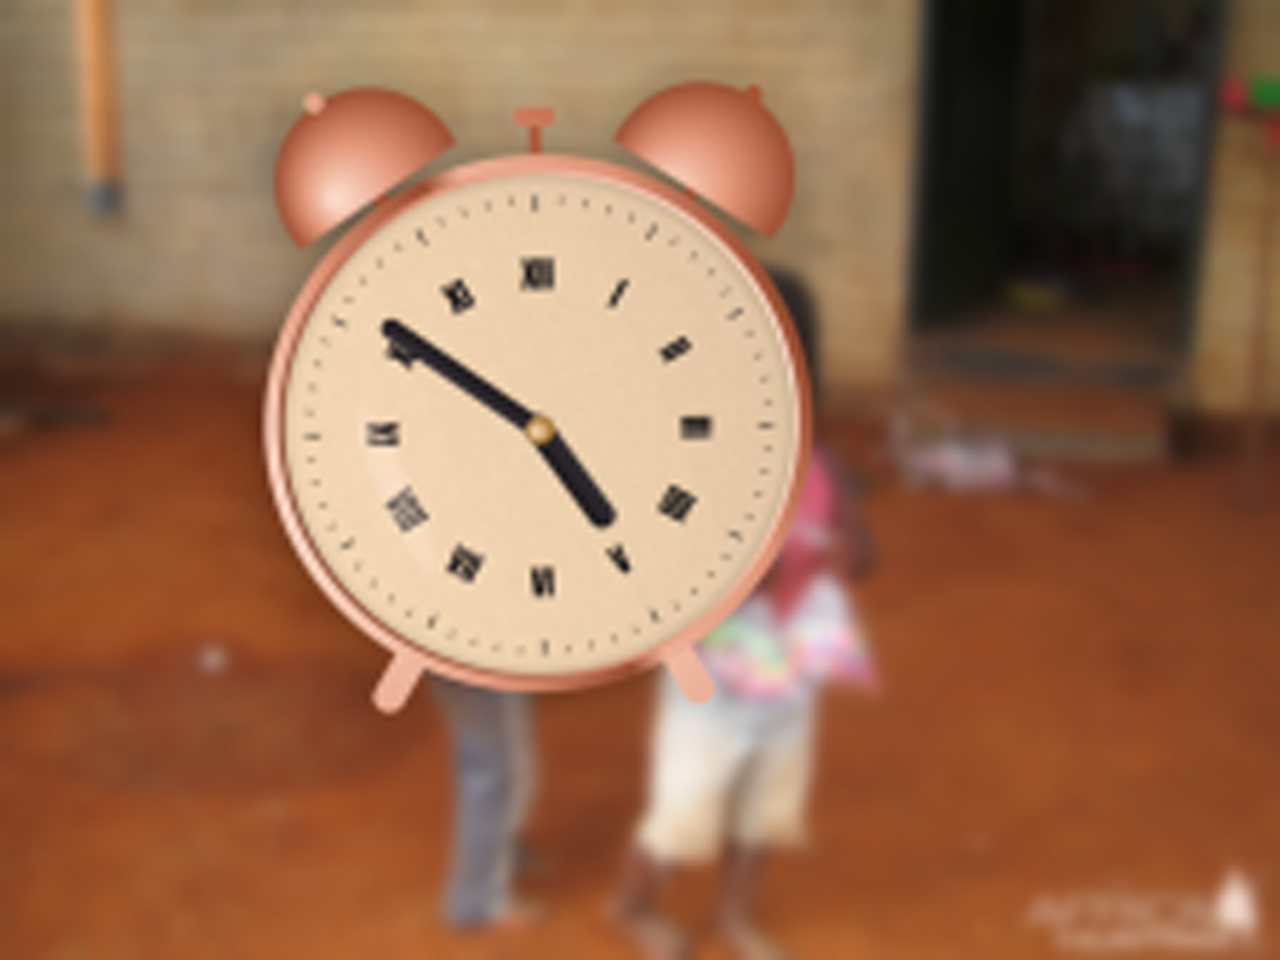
4:51
